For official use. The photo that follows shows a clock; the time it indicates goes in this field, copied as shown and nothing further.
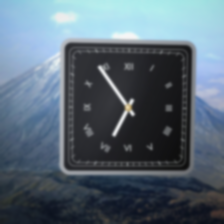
6:54
